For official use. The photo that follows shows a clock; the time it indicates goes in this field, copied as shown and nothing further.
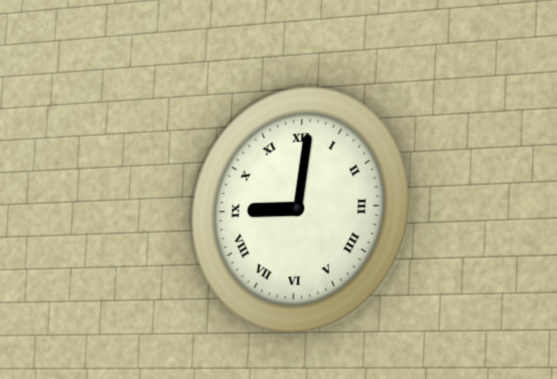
9:01
